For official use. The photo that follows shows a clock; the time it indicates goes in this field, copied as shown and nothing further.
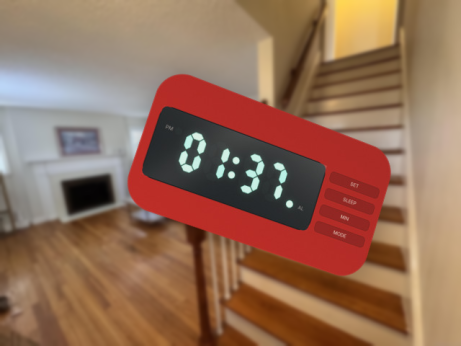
1:37
